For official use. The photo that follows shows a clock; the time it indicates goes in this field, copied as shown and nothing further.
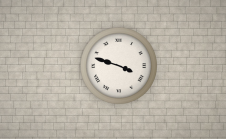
3:48
